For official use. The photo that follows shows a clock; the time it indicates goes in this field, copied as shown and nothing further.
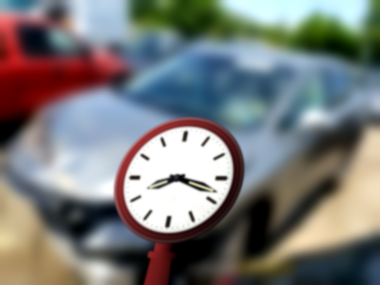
8:18
